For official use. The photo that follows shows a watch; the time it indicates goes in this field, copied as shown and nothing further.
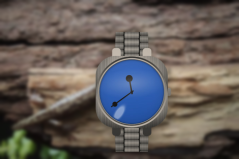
11:39
